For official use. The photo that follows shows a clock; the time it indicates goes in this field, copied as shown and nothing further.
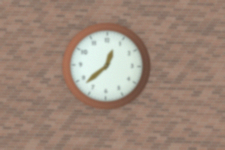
12:38
